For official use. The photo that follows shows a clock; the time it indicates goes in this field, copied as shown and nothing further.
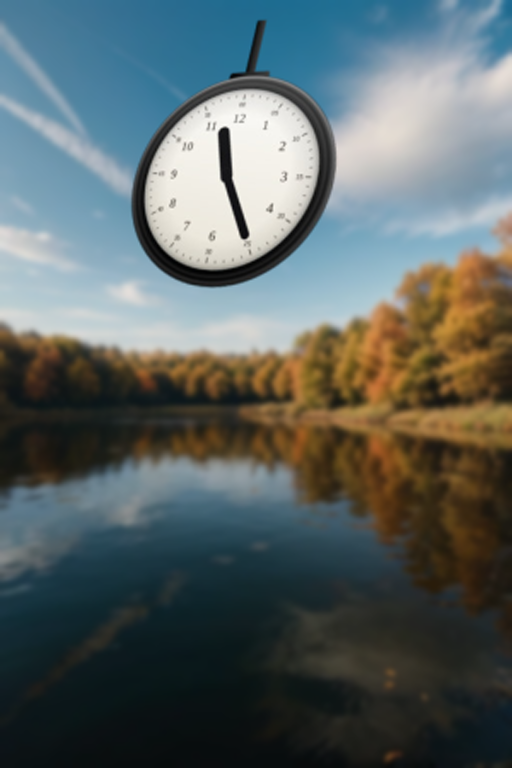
11:25
